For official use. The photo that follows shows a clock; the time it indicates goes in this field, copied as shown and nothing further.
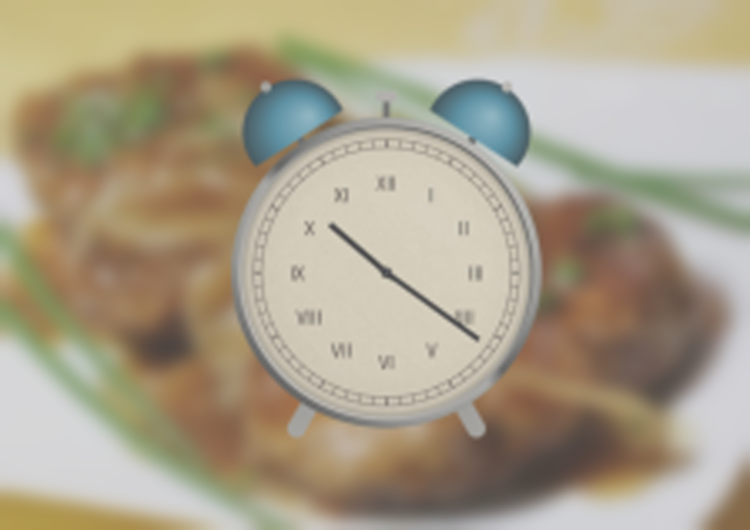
10:21
